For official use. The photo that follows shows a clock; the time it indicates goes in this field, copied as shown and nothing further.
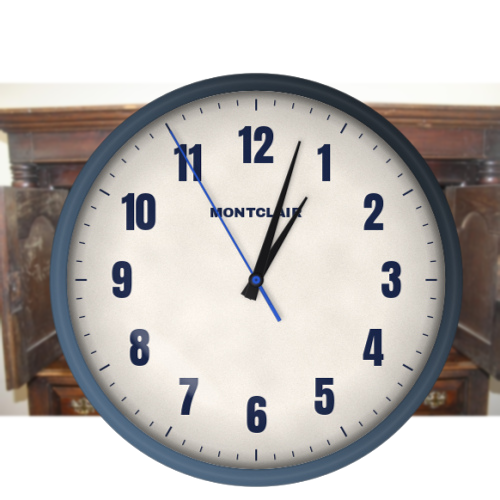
1:02:55
